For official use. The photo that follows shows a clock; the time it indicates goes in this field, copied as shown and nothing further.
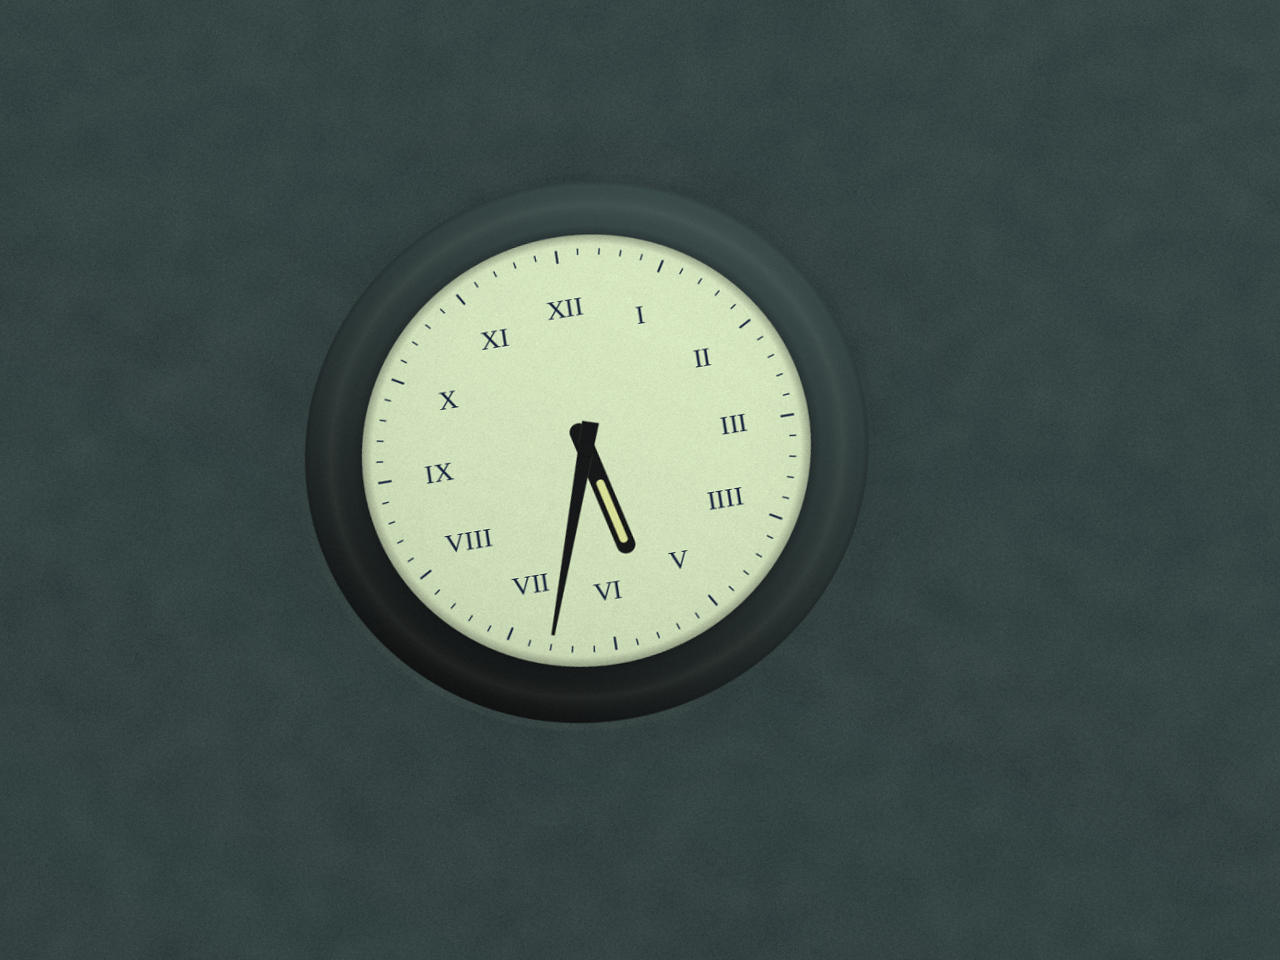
5:33
